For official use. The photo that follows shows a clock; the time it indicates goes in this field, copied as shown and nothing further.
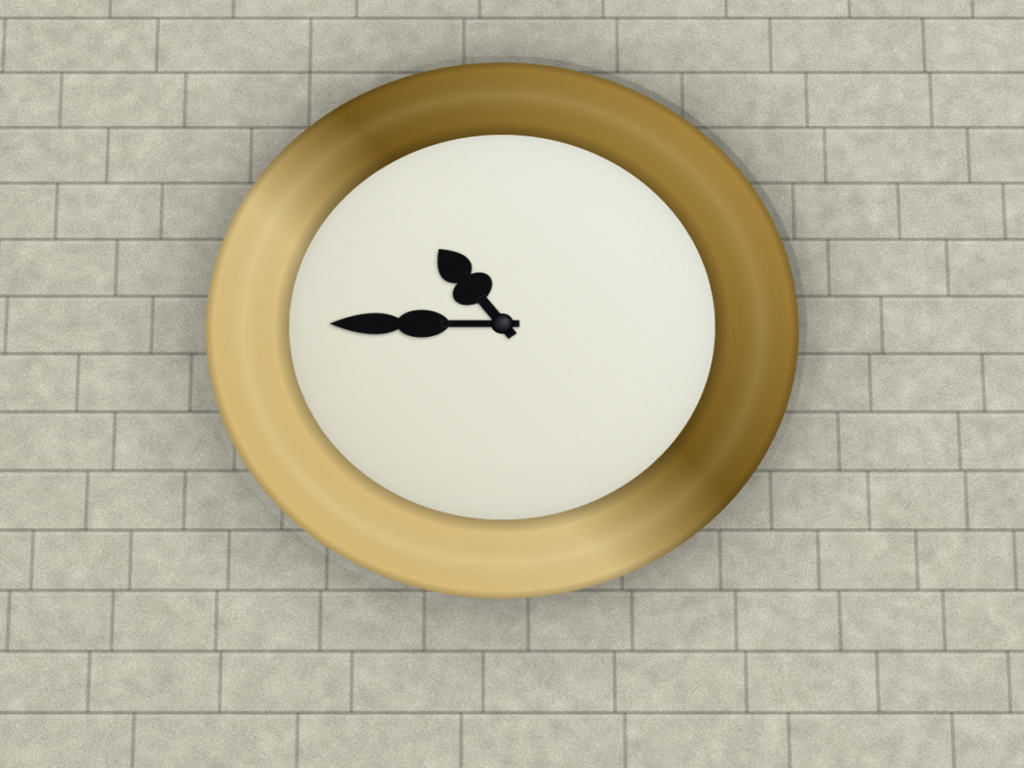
10:45
